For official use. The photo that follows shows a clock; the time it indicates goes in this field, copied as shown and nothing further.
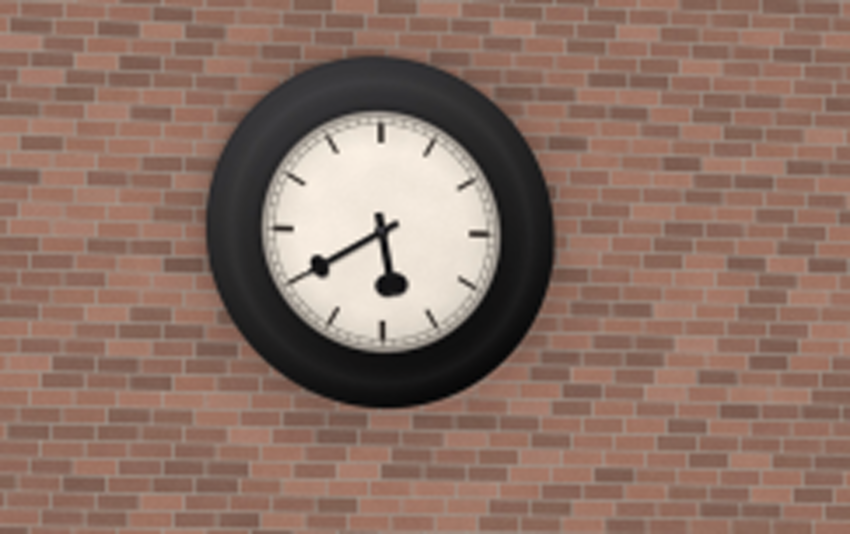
5:40
